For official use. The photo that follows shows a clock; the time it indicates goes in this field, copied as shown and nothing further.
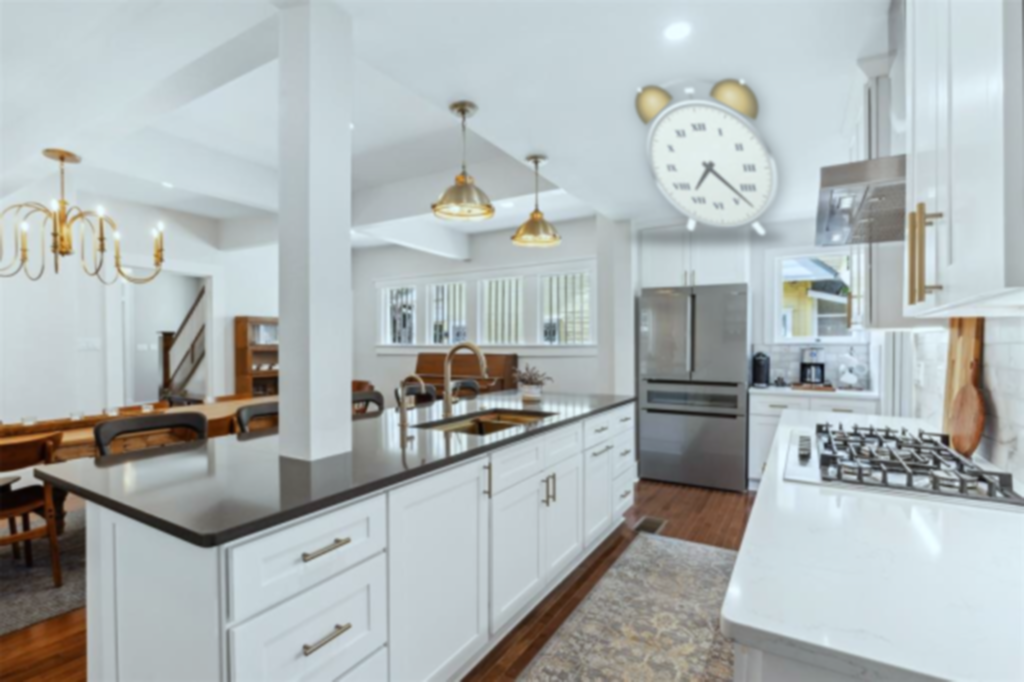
7:23
